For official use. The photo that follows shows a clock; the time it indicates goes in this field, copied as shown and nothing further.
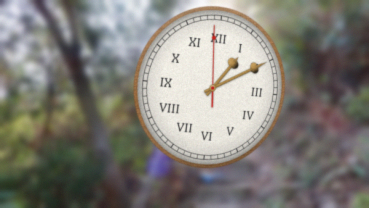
1:09:59
